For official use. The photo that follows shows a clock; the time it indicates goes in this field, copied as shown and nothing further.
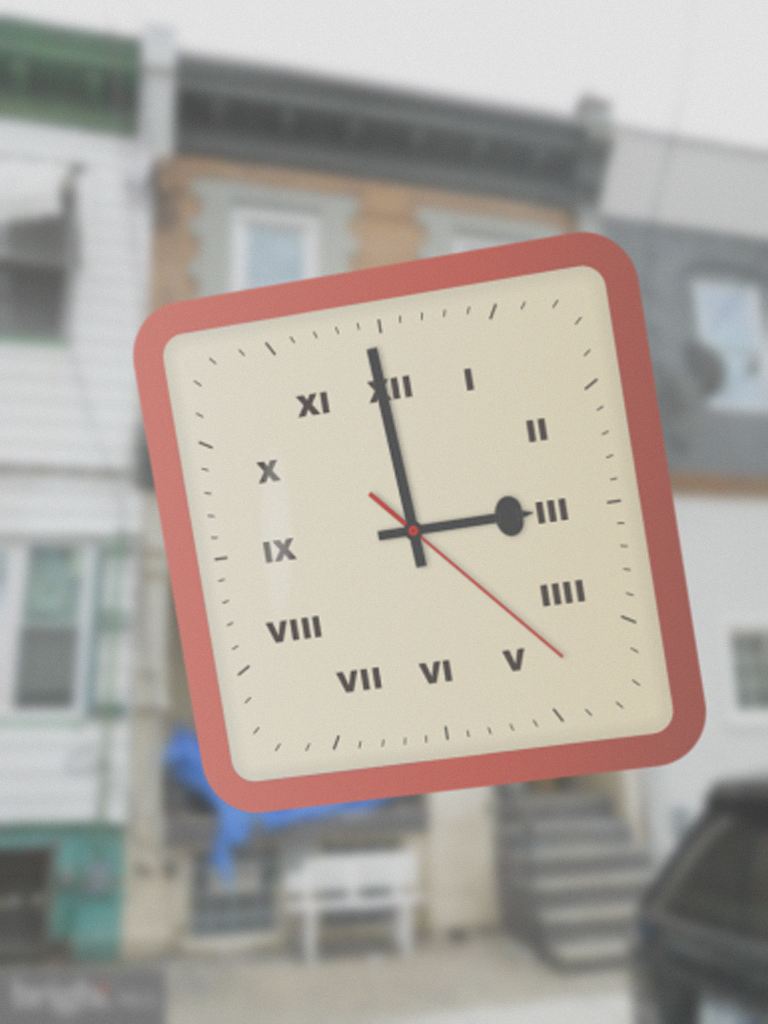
2:59:23
